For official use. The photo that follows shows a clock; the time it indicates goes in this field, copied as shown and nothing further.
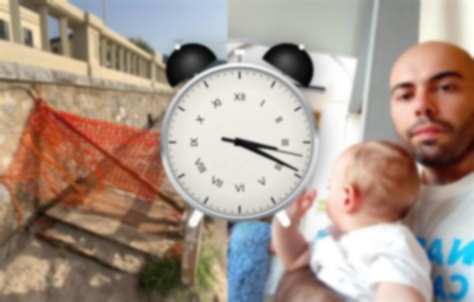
3:19:17
